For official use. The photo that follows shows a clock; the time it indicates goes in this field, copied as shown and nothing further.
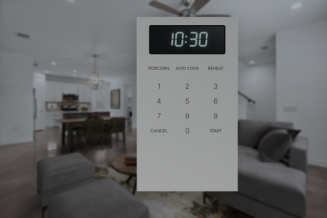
10:30
